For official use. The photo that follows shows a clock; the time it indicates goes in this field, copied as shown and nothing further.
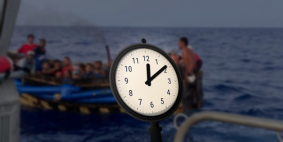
12:09
